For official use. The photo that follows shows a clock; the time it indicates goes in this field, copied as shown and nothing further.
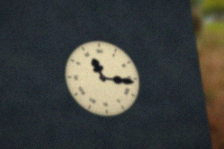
11:16
